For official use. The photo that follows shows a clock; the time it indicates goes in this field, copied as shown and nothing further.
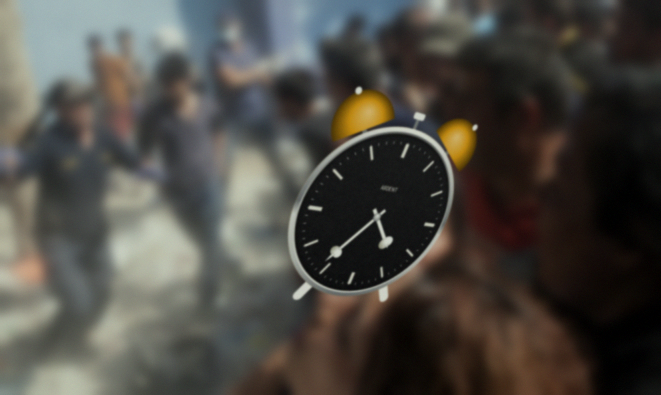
4:36
